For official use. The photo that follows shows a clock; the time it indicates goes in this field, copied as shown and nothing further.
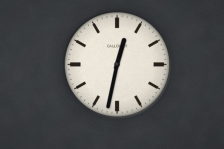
12:32
